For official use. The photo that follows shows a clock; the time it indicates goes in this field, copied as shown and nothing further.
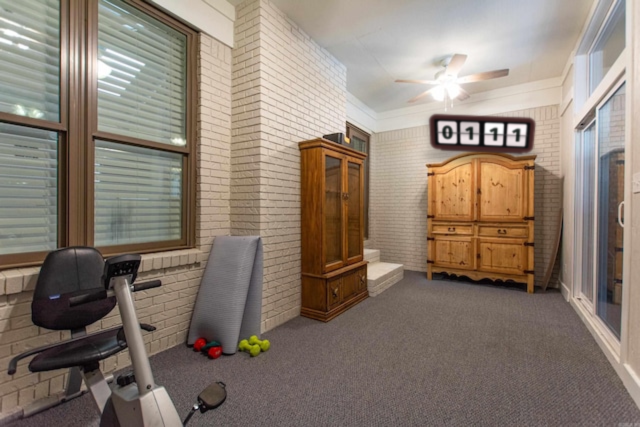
1:11
